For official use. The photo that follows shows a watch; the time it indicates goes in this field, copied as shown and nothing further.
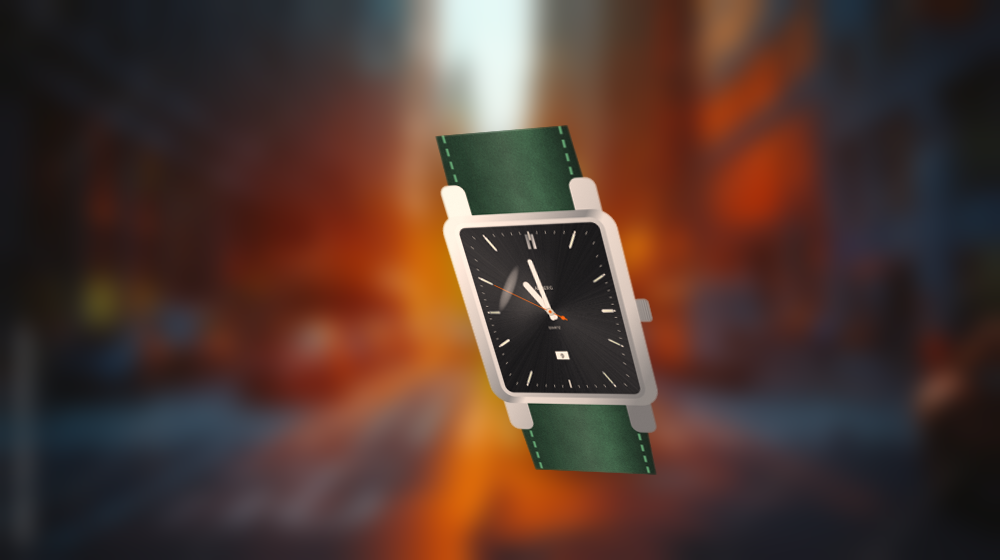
10:58:50
